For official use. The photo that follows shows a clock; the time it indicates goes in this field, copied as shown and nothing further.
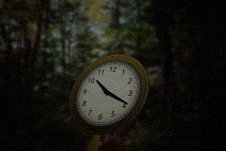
10:19
